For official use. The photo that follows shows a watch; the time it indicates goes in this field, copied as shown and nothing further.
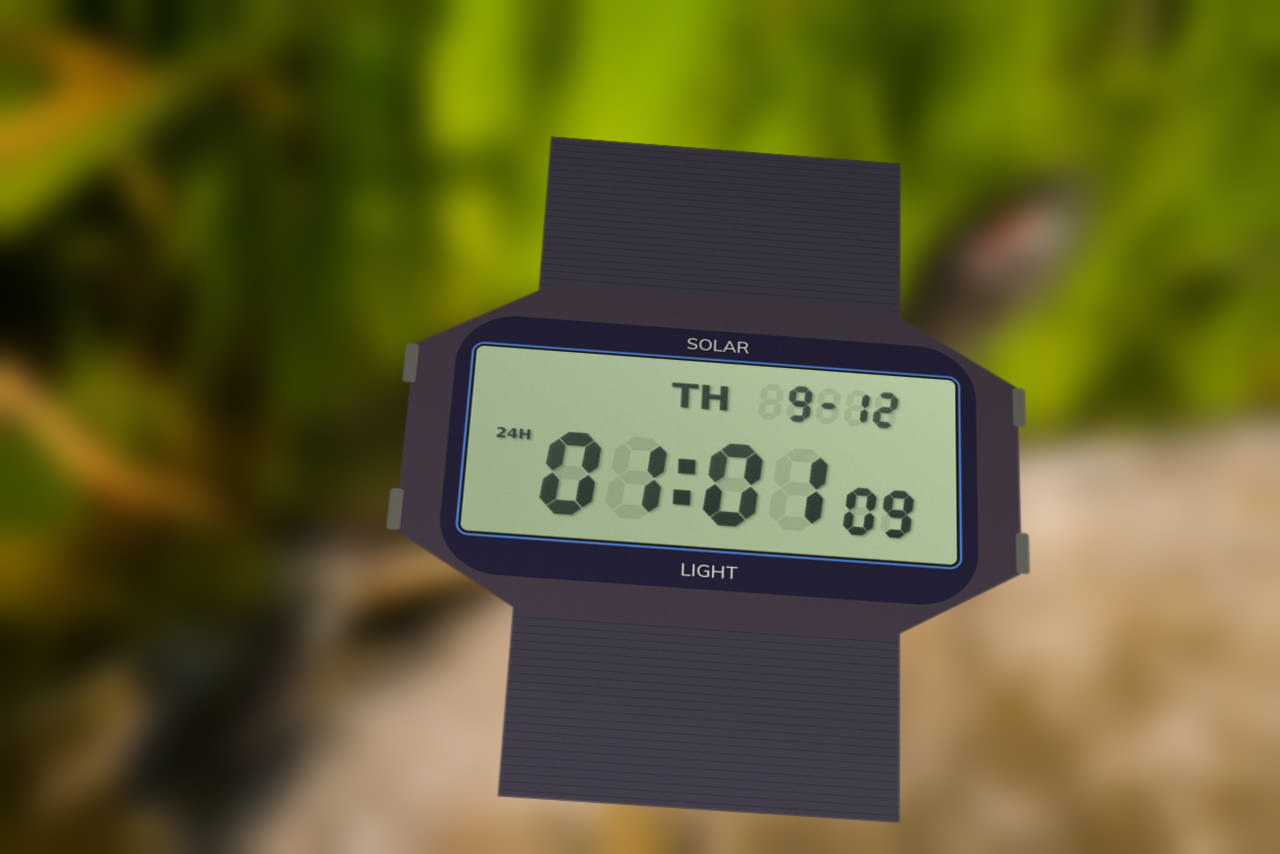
1:01:09
